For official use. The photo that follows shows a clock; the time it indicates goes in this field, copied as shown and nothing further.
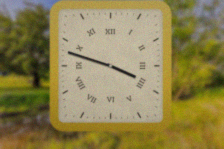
3:48
